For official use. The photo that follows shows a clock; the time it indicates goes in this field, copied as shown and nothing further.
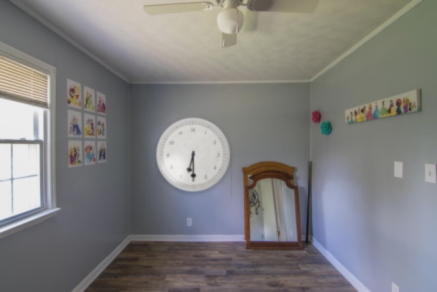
6:30
